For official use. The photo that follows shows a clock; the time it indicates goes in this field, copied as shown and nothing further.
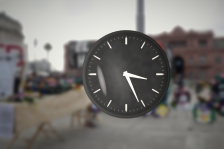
3:26
